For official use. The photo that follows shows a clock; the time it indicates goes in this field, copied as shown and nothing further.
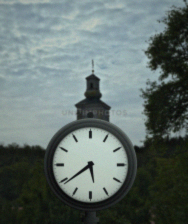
5:39
